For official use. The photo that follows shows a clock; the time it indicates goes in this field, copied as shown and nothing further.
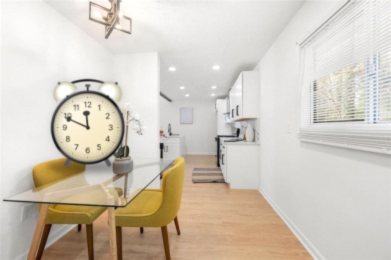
11:49
